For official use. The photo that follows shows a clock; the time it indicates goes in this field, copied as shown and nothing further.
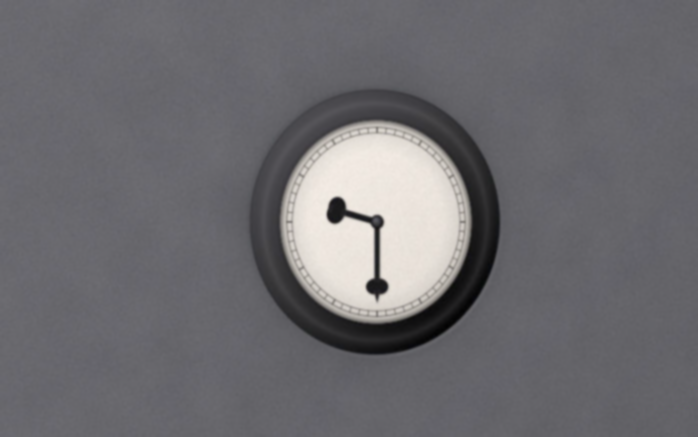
9:30
